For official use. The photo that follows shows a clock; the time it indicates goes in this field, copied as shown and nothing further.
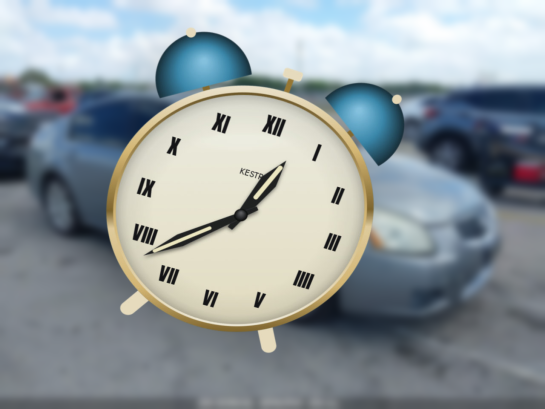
12:38
